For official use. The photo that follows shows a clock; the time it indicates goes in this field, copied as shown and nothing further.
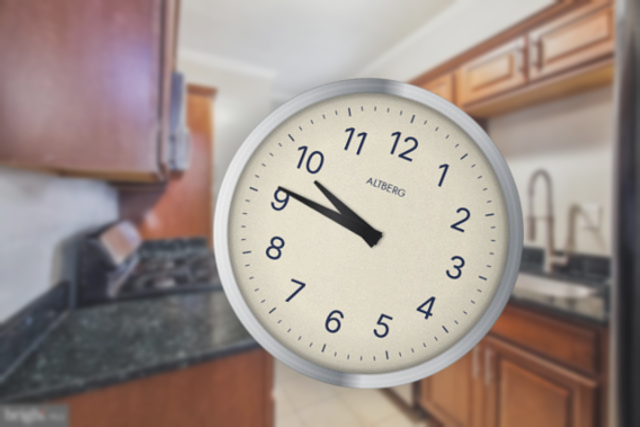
9:46
